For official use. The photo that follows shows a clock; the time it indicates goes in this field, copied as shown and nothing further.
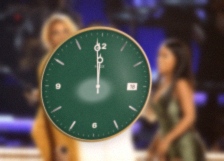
11:59
